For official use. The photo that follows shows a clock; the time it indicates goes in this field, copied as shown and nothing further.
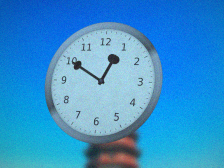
12:50
